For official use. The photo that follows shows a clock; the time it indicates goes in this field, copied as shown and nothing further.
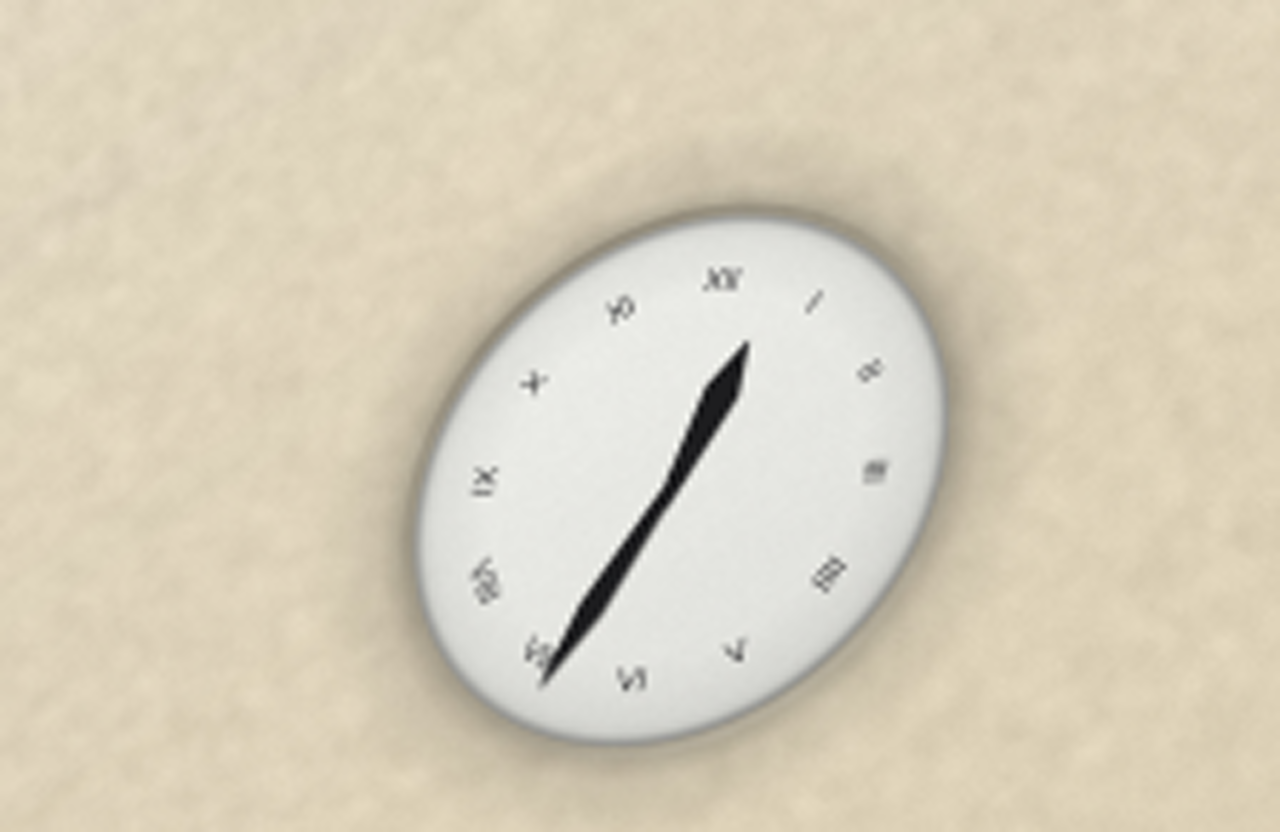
12:34
